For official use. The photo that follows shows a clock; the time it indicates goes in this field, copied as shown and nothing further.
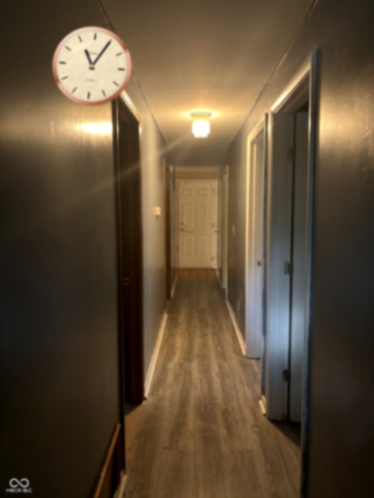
11:05
